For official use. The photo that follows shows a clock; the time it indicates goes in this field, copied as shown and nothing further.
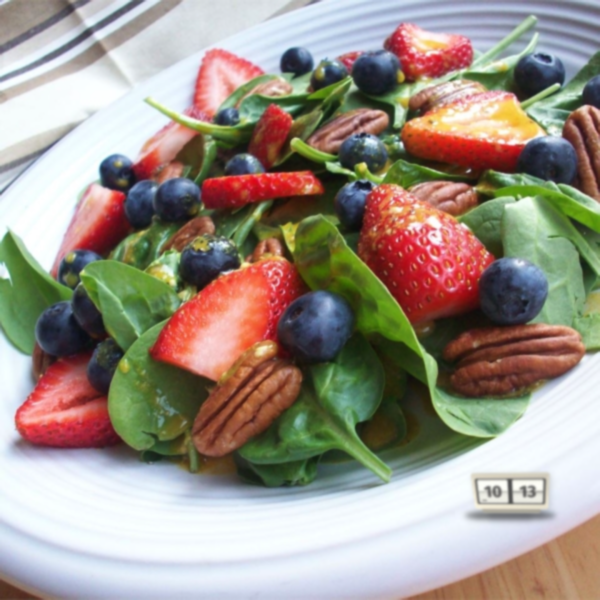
10:13
